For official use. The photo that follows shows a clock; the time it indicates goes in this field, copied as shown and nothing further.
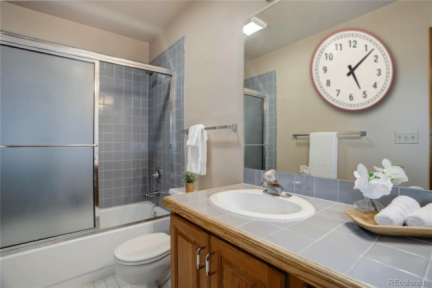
5:07
